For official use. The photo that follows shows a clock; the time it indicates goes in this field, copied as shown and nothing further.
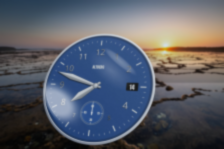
7:48
